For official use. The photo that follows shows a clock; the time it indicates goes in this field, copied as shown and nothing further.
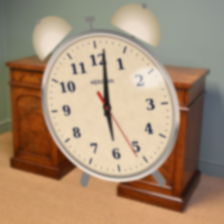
6:01:26
